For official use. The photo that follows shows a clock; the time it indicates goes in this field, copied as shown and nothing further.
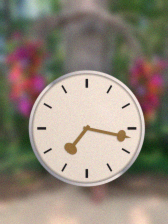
7:17
